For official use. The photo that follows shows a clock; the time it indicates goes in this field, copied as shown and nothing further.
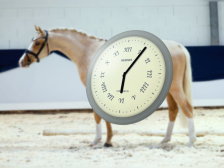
6:06
